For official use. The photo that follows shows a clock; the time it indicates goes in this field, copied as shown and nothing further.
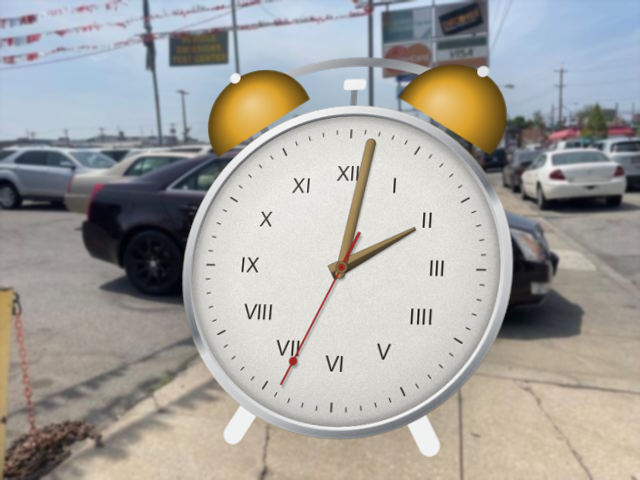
2:01:34
